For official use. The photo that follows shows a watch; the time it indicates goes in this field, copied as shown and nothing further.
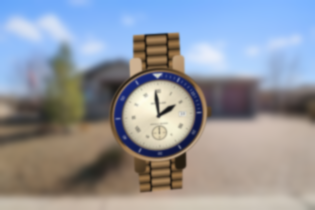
1:59
